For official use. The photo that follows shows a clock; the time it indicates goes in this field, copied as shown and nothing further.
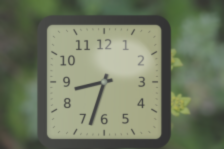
8:33
